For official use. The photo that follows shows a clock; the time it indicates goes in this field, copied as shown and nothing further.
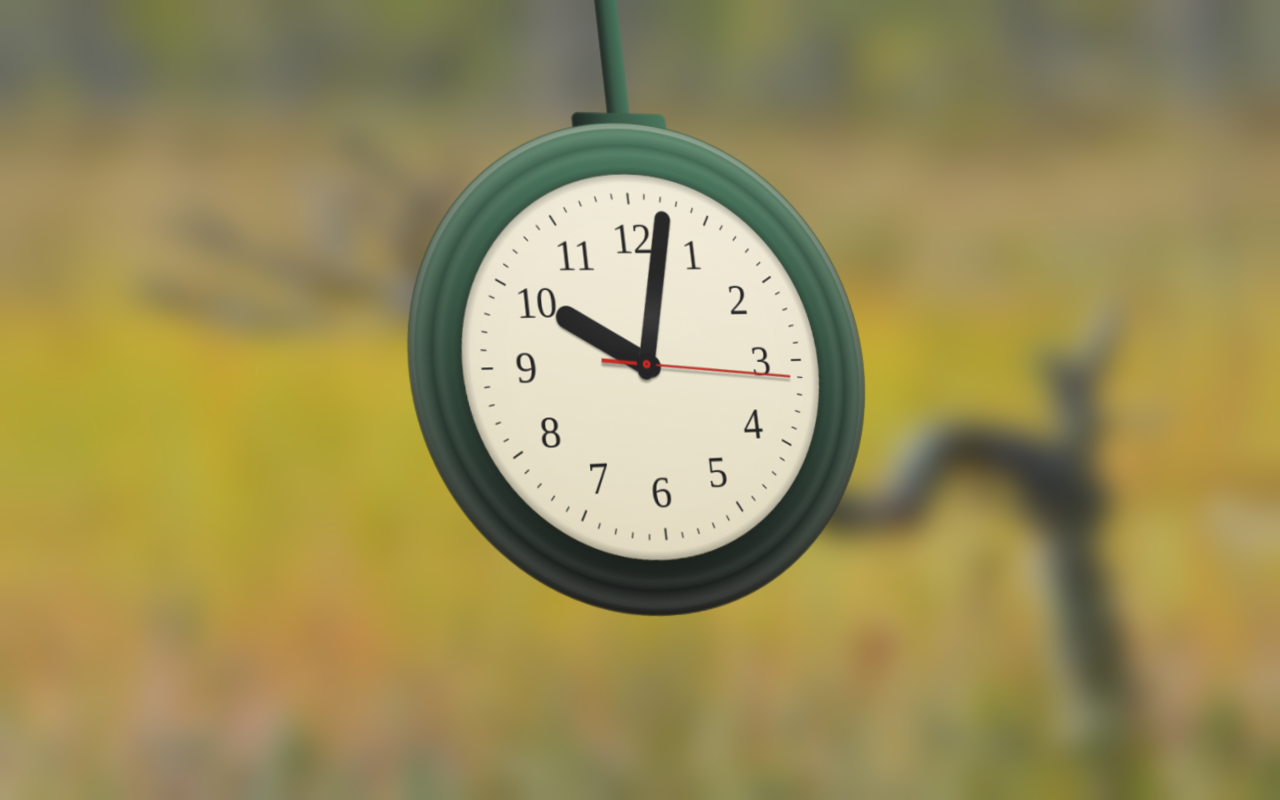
10:02:16
